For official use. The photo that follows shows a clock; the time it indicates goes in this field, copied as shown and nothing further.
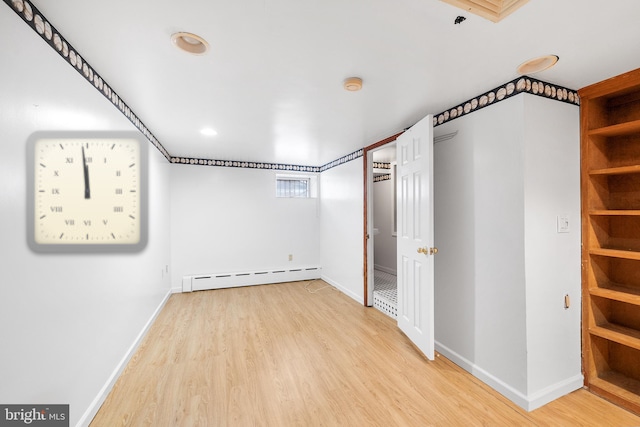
11:59
